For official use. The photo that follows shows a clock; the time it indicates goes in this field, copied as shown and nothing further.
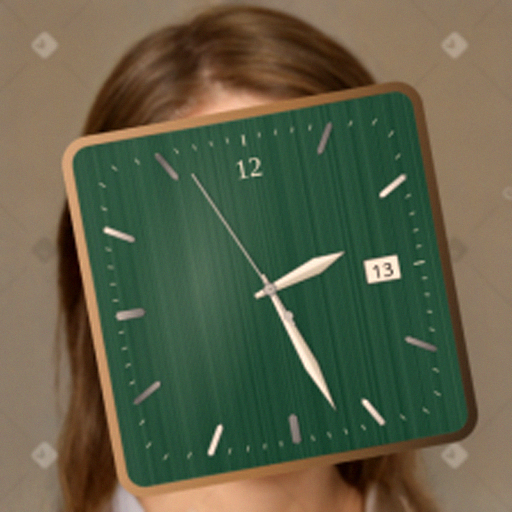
2:26:56
